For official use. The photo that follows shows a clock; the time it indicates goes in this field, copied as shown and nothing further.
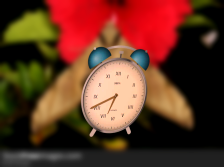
6:41
